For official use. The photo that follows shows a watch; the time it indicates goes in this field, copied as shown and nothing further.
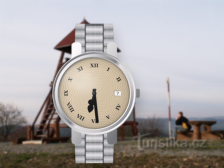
6:29
